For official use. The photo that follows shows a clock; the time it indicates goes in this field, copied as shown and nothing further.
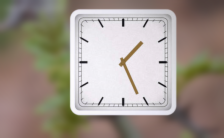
1:26
